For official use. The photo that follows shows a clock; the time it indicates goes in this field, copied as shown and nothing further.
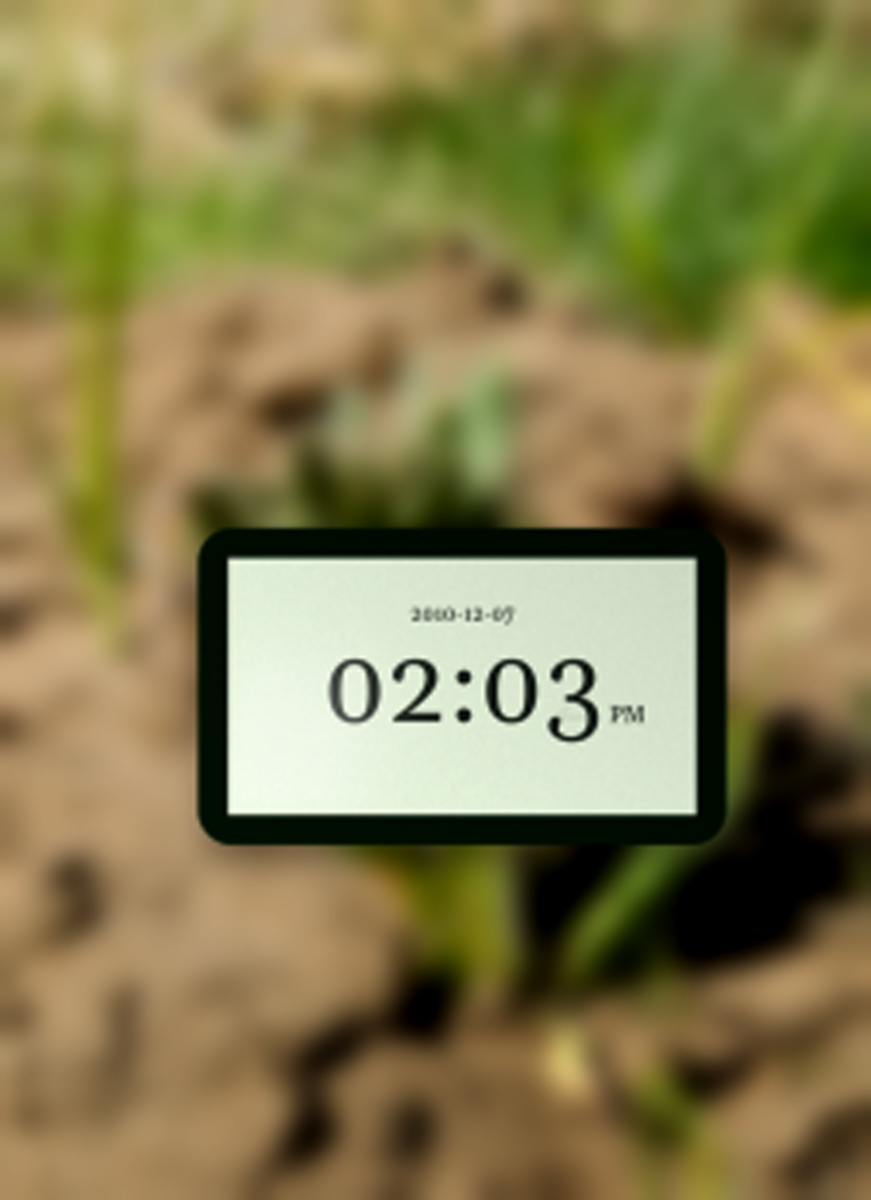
2:03
